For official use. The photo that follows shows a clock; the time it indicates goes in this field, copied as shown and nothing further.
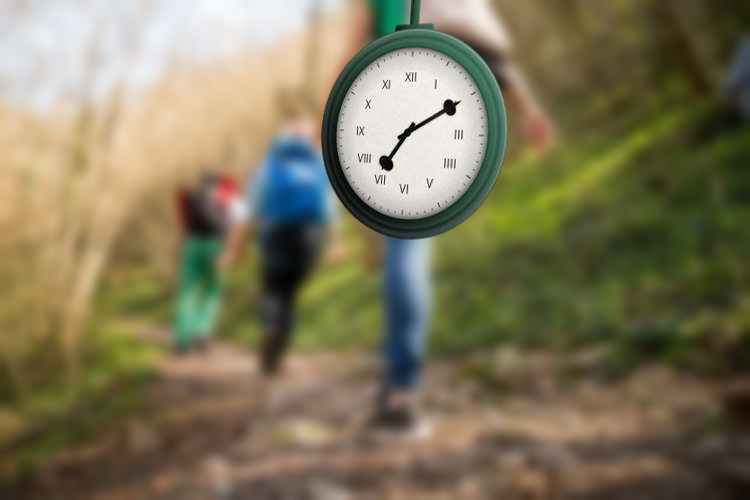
7:10
